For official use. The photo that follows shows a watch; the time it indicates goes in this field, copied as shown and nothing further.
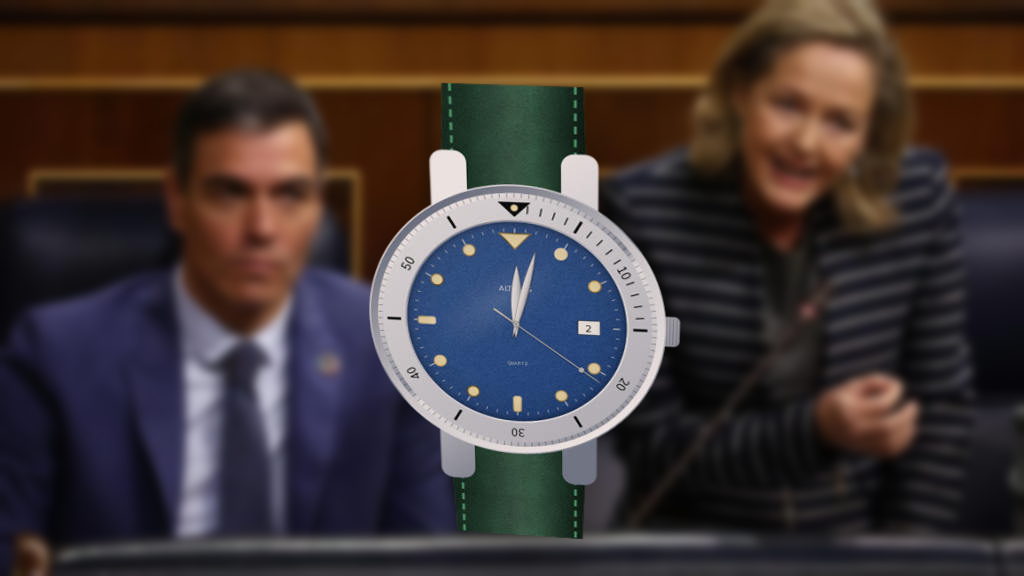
12:02:21
